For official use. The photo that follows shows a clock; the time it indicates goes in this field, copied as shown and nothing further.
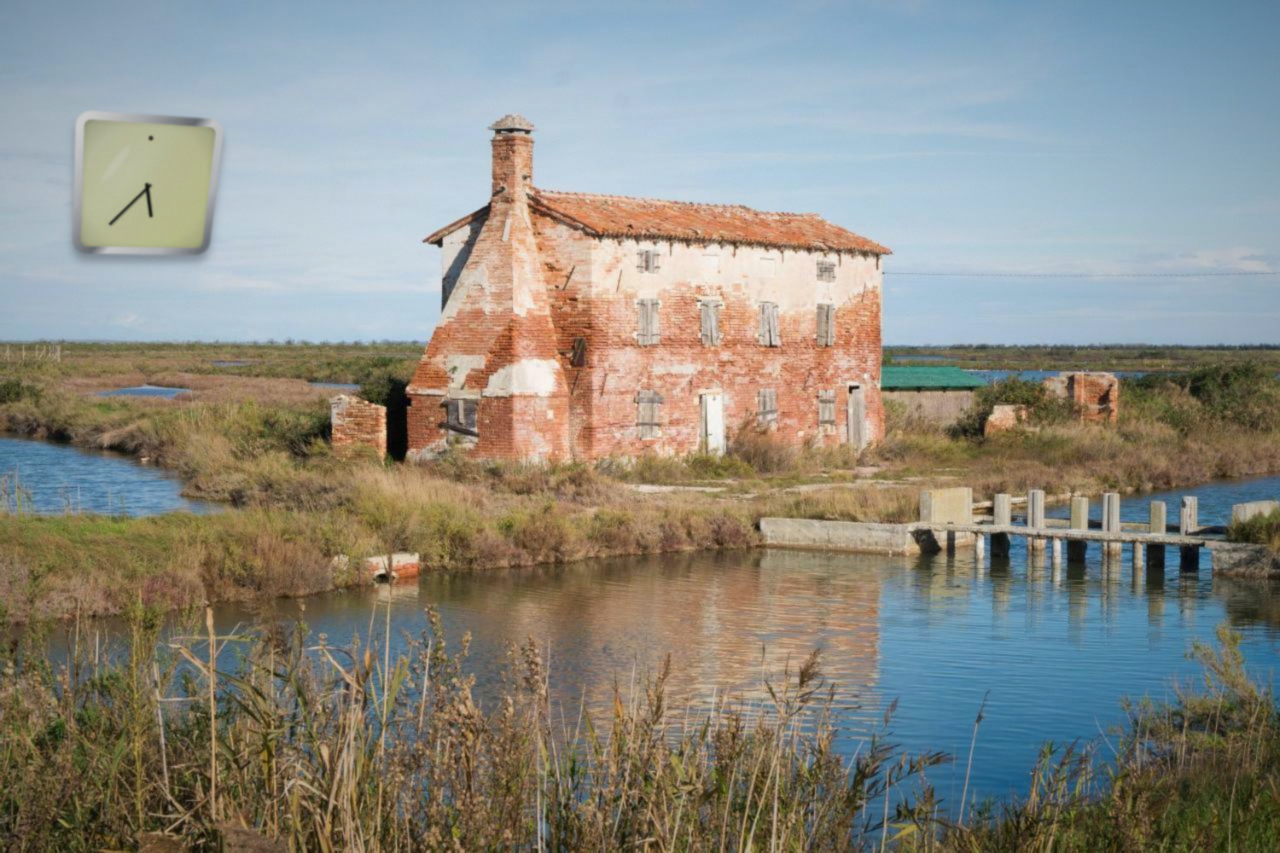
5:37
